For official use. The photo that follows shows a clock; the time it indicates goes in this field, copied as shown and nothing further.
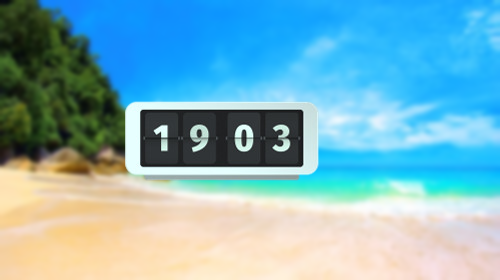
19:03
